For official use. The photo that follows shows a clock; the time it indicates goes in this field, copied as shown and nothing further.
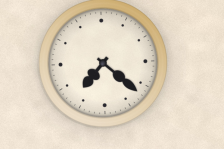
7:22
